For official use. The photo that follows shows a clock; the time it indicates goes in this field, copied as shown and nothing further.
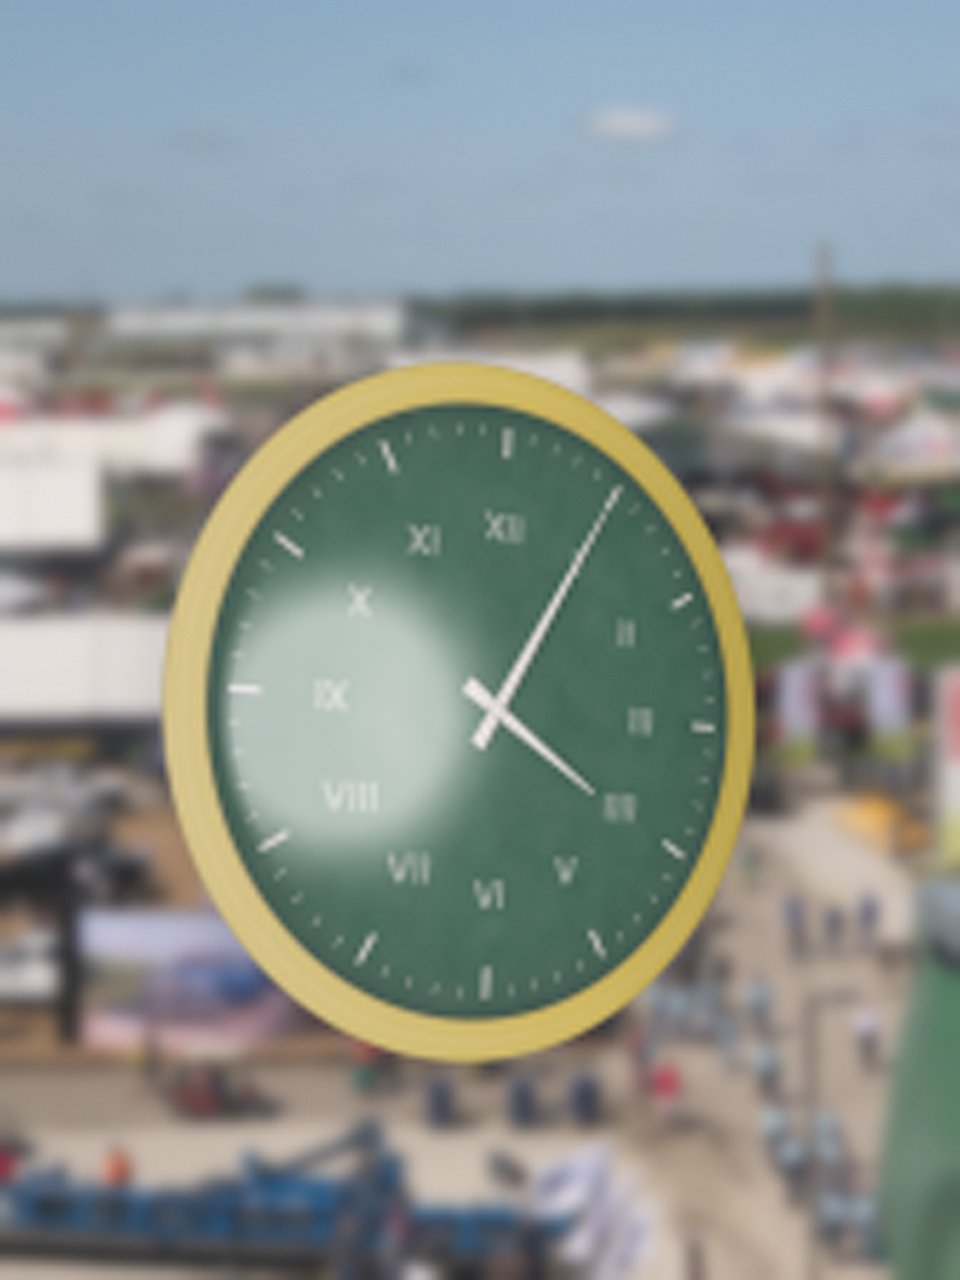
4:05
